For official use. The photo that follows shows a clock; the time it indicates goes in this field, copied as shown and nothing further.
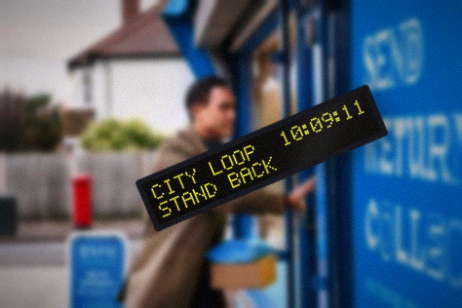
10:09:11
